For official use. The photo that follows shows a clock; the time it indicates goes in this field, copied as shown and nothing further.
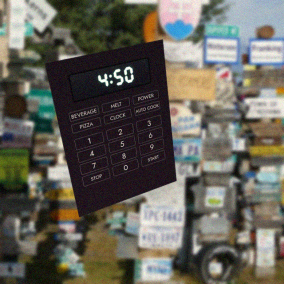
4:50
